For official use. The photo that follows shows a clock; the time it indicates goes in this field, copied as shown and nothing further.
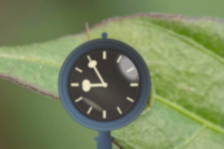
8:55
